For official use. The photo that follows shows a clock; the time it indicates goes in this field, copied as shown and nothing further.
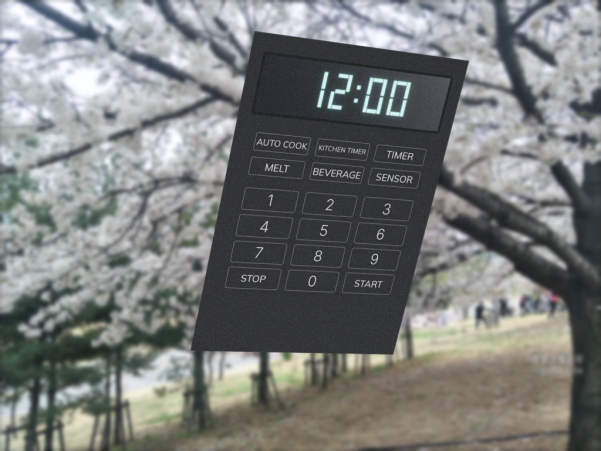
12:00
